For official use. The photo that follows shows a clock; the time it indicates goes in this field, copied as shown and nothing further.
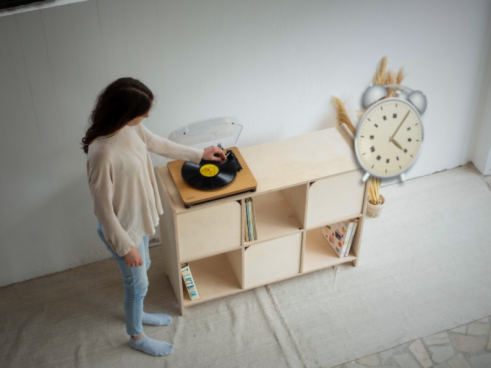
4:05
